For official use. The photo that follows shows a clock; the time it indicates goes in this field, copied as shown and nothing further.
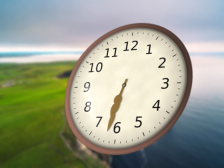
6:32
